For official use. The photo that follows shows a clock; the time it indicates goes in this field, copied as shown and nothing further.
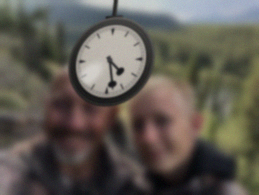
4:28
